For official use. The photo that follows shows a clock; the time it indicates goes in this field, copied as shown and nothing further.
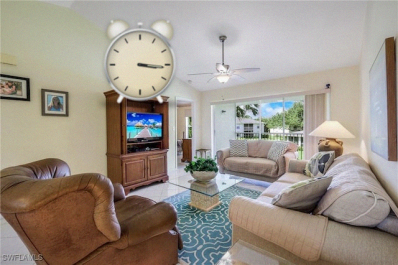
3:16
